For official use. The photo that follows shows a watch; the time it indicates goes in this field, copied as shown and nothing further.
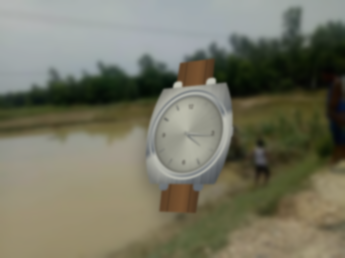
4:16
